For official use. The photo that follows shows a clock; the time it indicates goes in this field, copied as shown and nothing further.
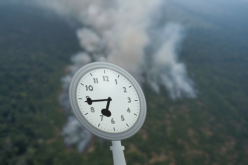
6:44
